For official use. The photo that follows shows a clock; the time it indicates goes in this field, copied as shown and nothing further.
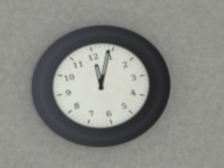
12:04
